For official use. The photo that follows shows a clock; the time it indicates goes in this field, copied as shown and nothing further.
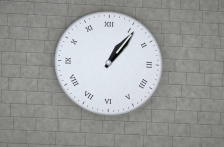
1:06
